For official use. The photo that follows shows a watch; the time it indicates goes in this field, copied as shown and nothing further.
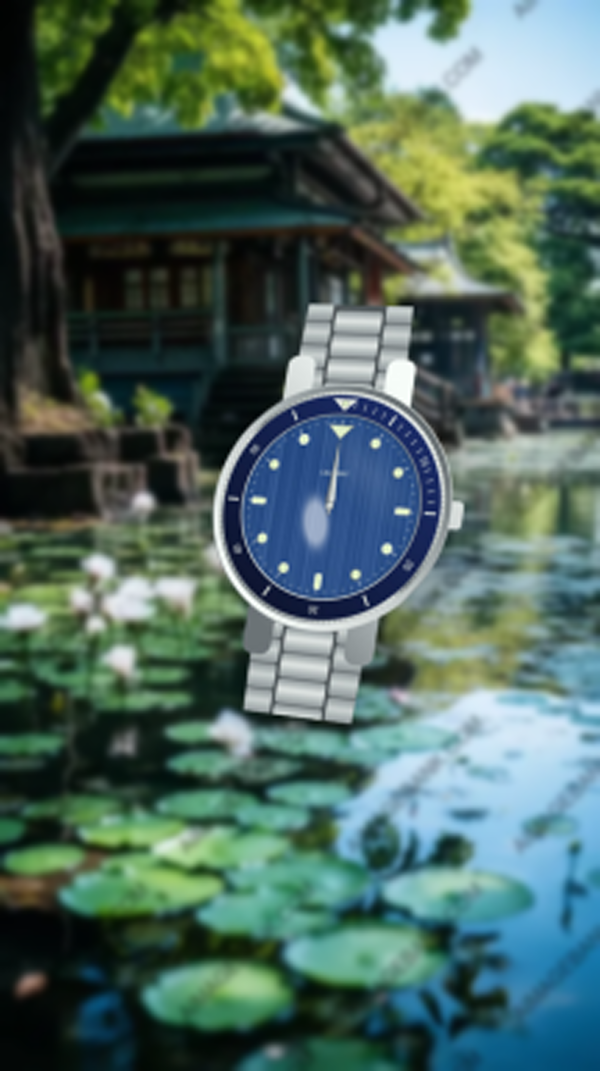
12:00
